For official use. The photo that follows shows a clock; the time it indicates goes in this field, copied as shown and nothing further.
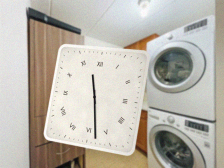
11:28
